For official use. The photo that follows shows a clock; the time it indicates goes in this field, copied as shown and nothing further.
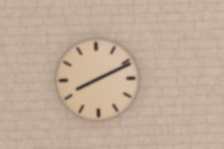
8:11
